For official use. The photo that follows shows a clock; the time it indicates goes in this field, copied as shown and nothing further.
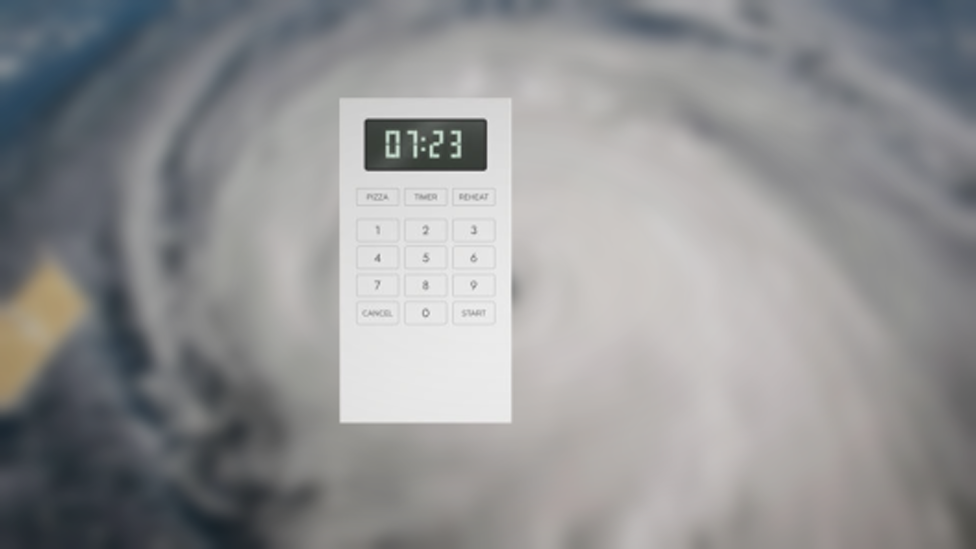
7:23
